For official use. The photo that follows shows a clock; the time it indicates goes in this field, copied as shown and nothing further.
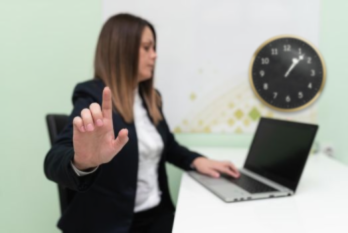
1:07
